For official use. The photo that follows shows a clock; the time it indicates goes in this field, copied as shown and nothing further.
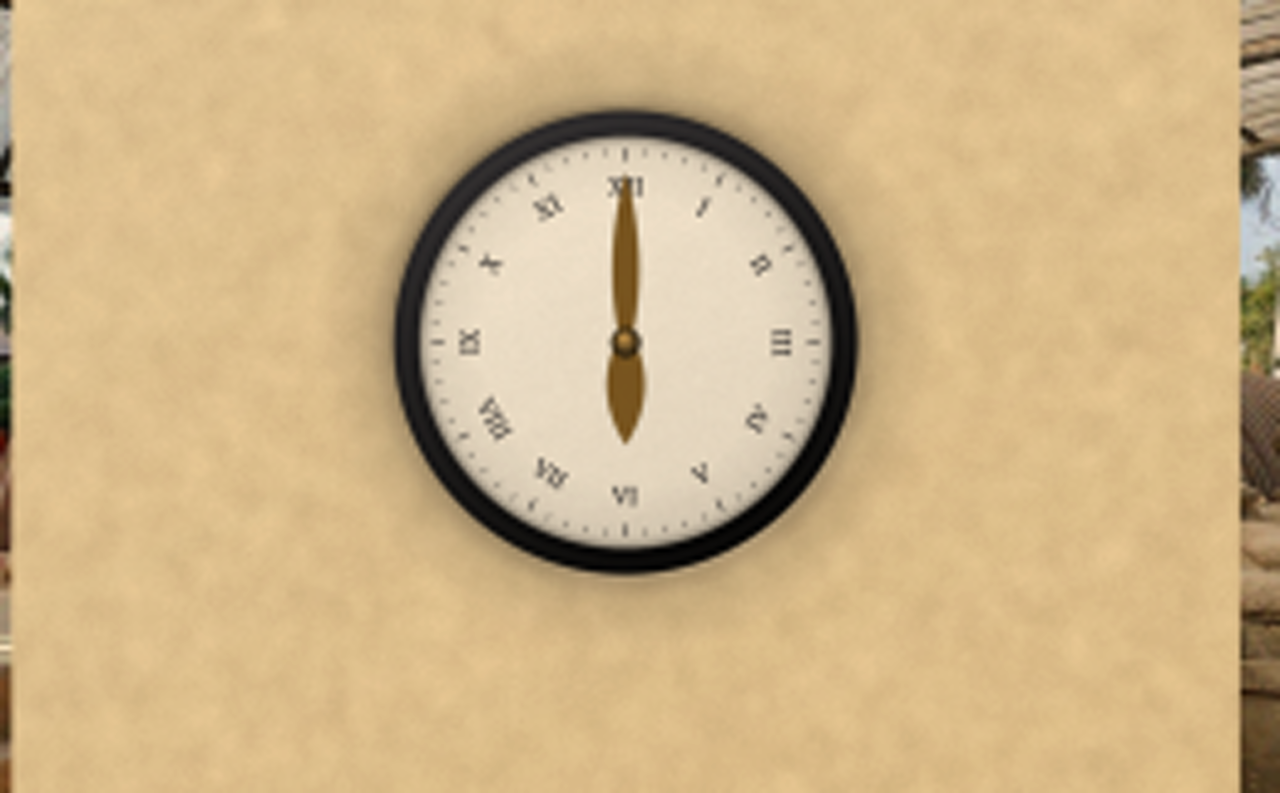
6:00
